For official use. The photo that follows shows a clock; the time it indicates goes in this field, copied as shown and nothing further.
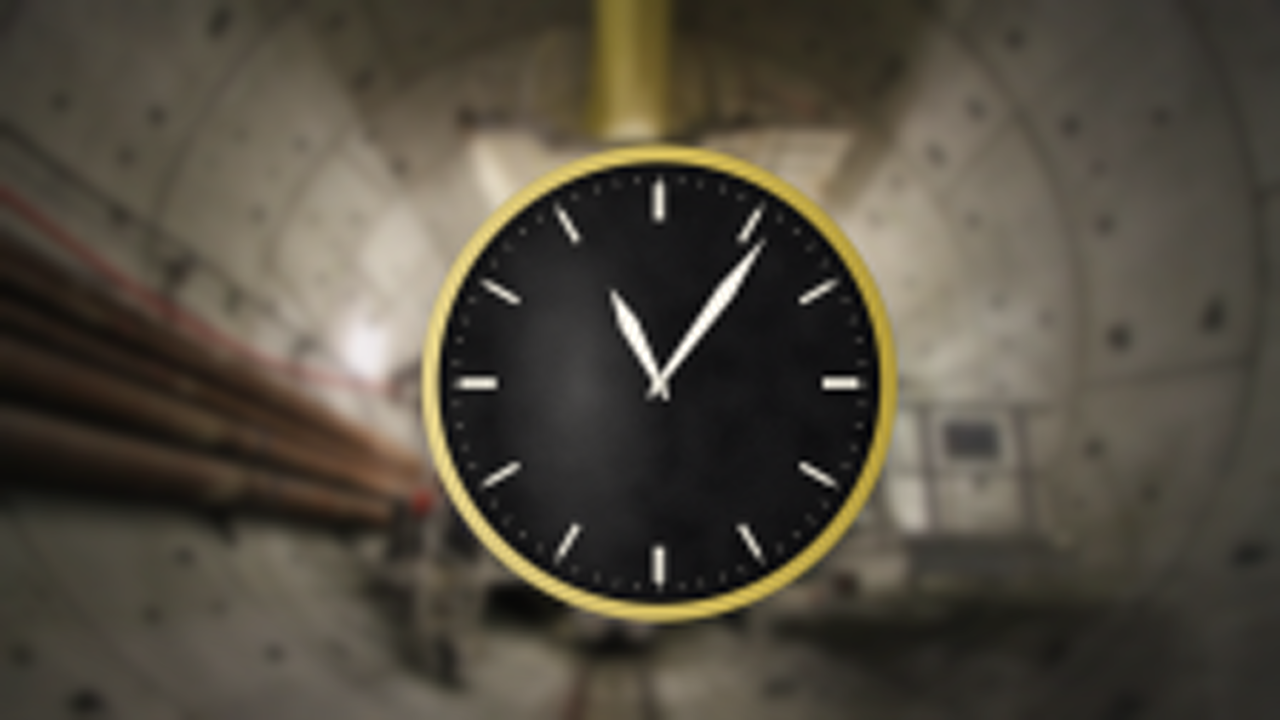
11:06
